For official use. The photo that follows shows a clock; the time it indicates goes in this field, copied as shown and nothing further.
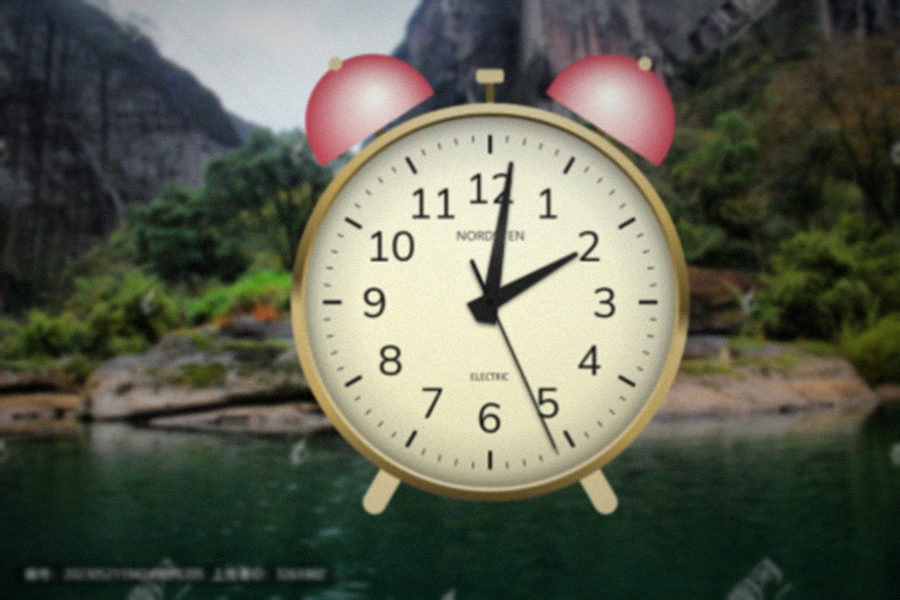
2:01:26
